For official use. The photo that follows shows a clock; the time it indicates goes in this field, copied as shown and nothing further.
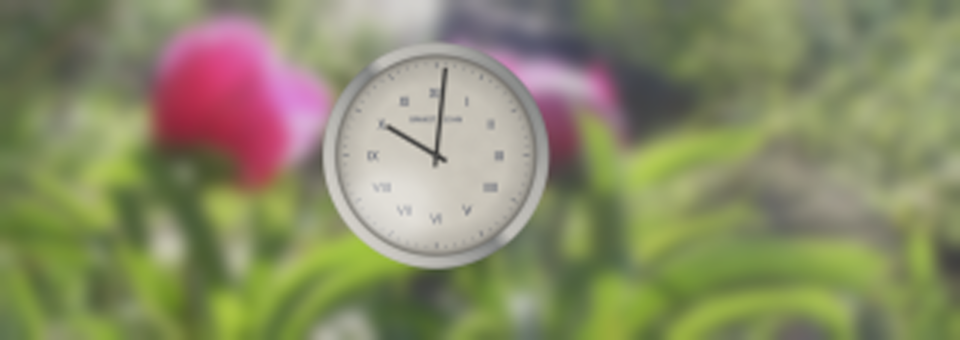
10:01
